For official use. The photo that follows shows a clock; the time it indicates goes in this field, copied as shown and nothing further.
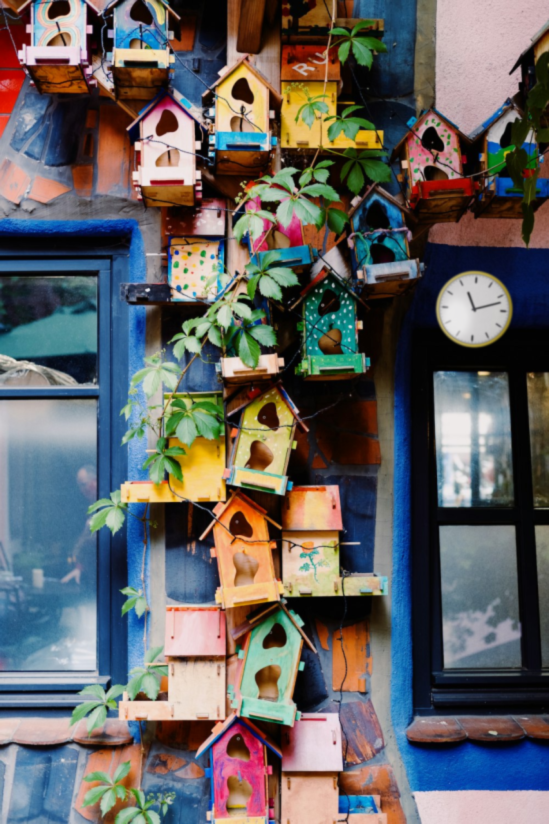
11:12
